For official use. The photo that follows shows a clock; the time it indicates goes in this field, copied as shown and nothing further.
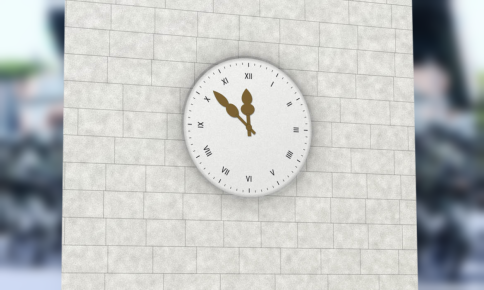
11:52
